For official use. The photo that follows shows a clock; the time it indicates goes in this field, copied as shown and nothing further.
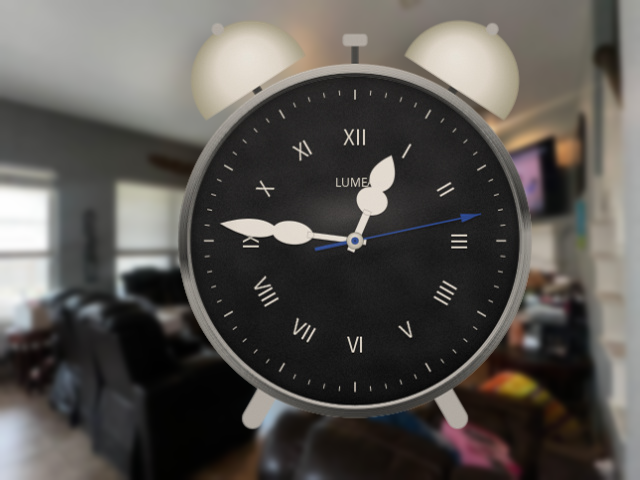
12:46:13
